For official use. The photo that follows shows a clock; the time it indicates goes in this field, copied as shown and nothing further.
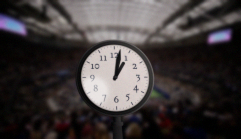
1:02
